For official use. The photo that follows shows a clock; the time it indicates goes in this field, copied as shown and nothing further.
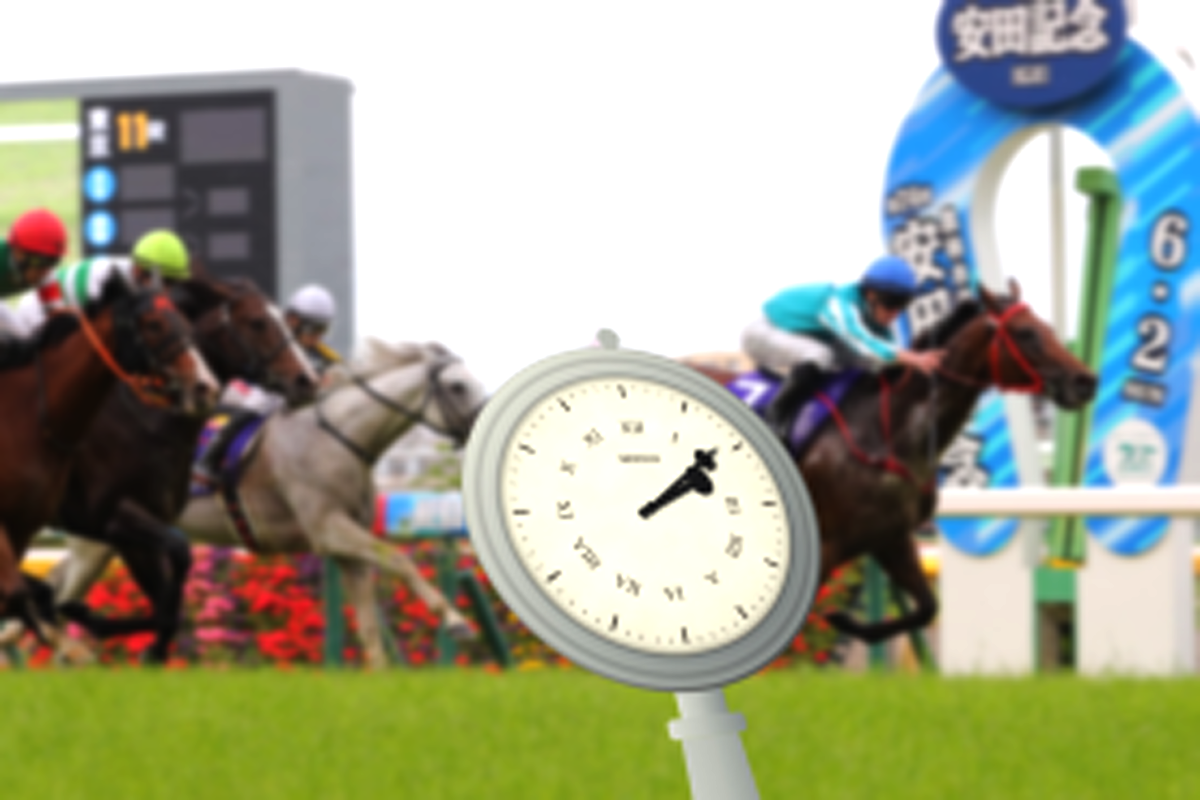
2:09
